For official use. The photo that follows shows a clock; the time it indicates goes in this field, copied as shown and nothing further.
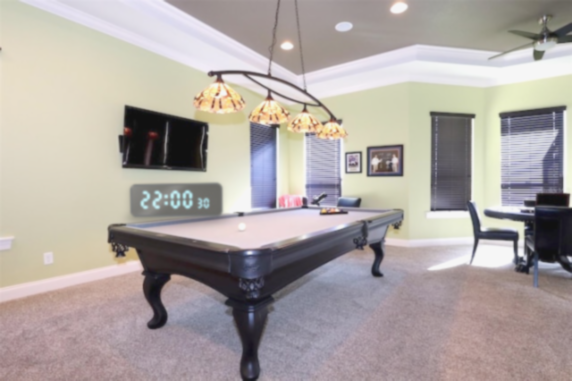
22:00
